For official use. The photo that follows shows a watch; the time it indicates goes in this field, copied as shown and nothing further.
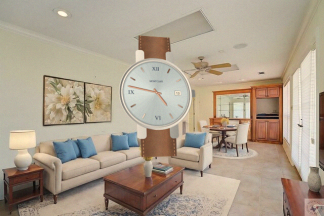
4:47
